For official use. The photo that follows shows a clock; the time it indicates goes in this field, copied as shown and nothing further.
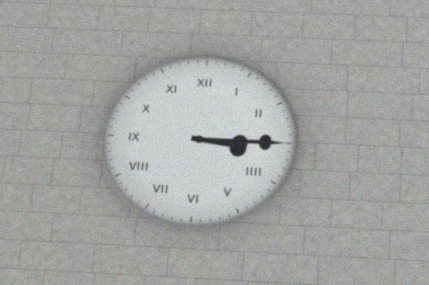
3:15
